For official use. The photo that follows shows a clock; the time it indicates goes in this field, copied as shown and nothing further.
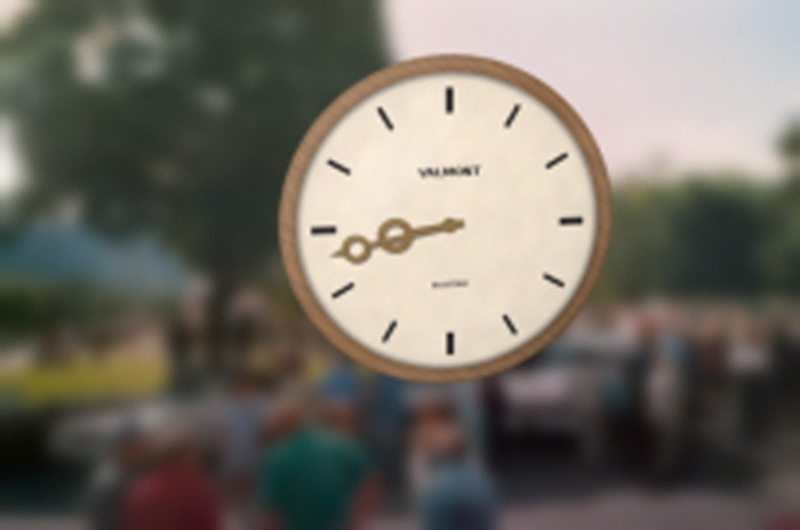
8:43
